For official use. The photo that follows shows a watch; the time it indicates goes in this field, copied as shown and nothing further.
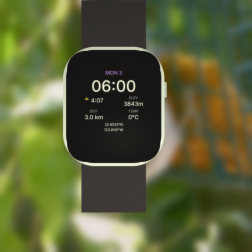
6:00
